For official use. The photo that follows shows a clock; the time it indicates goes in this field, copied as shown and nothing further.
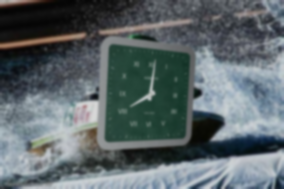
8:01
